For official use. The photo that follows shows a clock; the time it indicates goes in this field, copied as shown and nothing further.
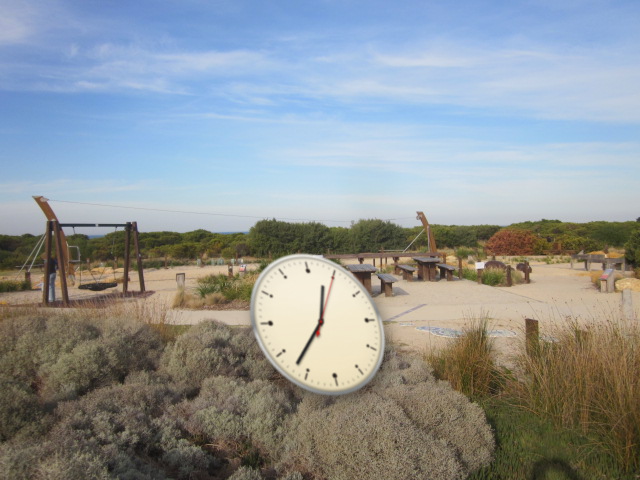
12:37:05
